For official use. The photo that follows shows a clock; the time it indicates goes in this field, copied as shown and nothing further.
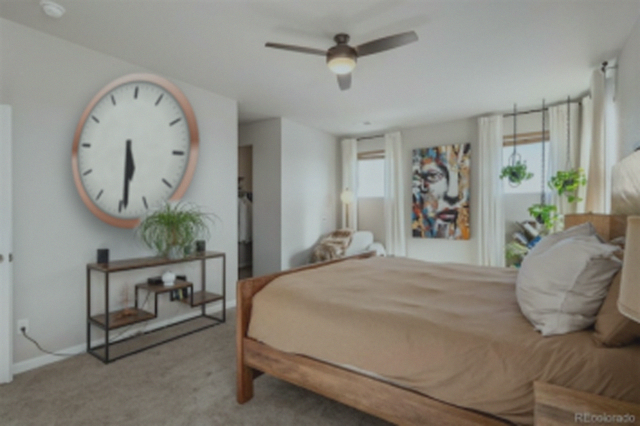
5:29
